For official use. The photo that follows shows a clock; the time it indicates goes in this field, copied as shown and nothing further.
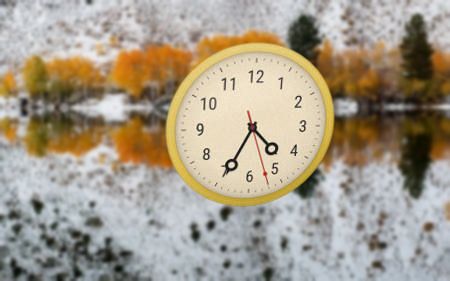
4:34:27
